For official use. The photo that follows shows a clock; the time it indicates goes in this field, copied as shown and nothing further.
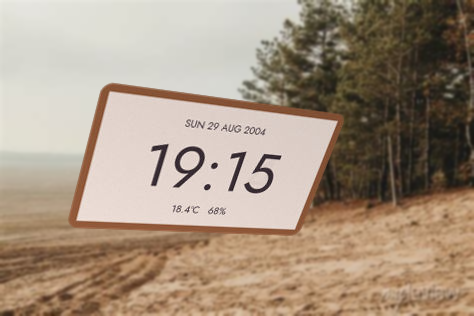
19:15
